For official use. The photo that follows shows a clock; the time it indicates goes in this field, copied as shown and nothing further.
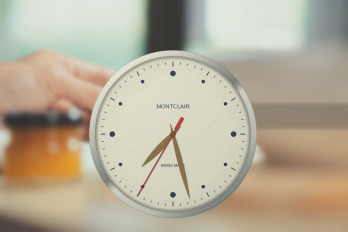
7:27:35
